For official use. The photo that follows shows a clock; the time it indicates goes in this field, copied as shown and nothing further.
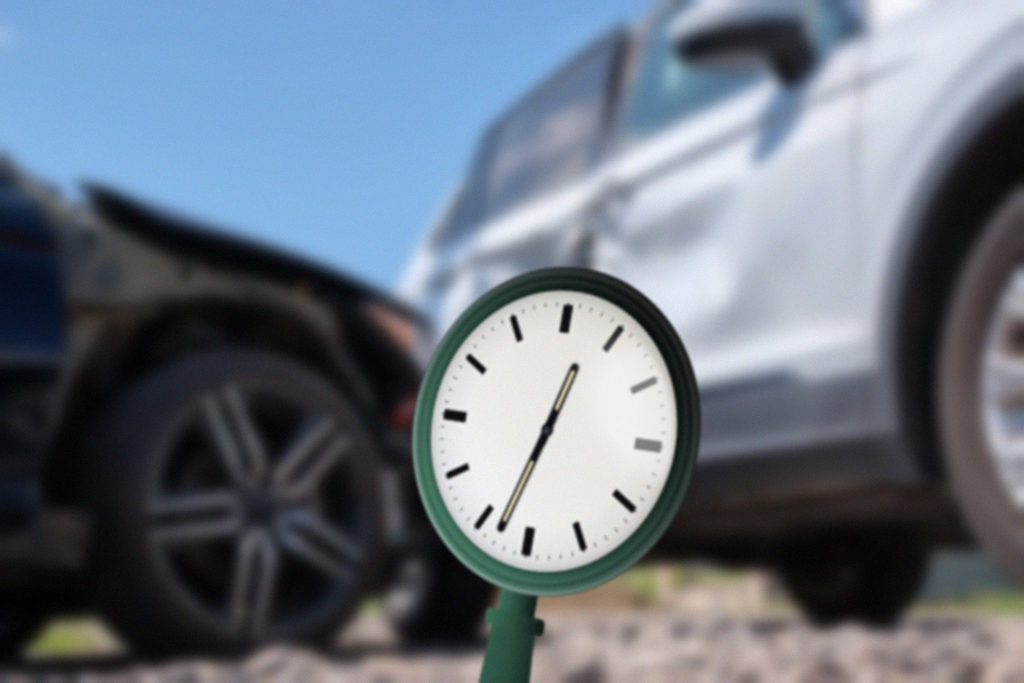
12:33
